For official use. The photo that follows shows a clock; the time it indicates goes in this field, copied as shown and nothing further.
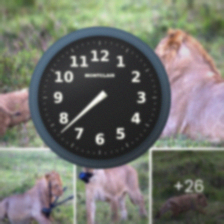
7:38
